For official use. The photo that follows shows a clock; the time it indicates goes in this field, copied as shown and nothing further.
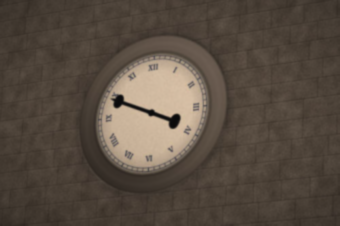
3:49
